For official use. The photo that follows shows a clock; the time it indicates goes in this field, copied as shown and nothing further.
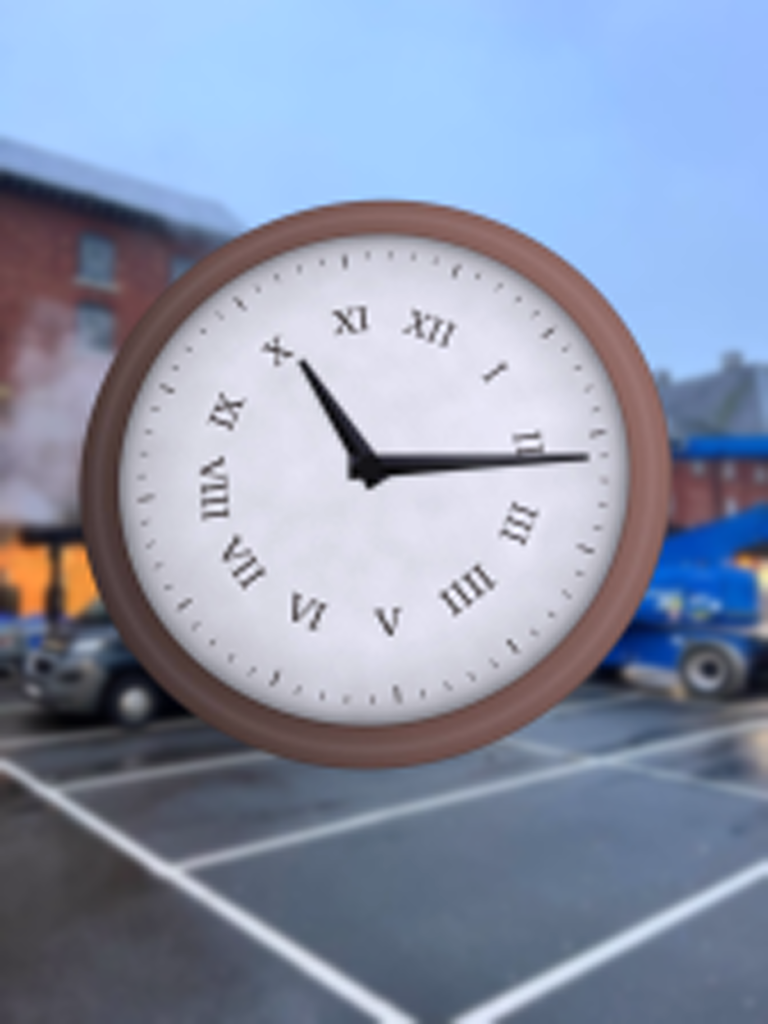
10:11
